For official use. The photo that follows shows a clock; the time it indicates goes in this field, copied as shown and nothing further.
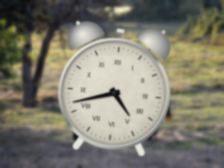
4:42
